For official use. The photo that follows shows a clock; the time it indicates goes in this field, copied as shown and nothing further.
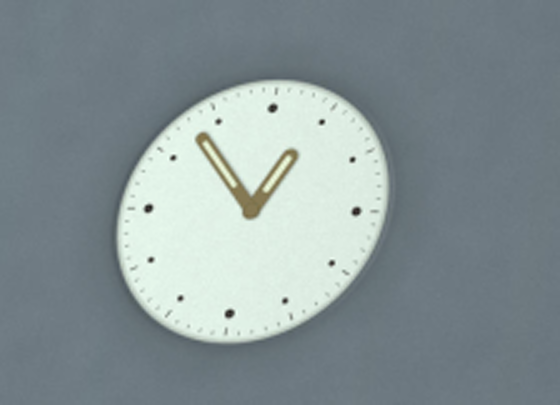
12:53
